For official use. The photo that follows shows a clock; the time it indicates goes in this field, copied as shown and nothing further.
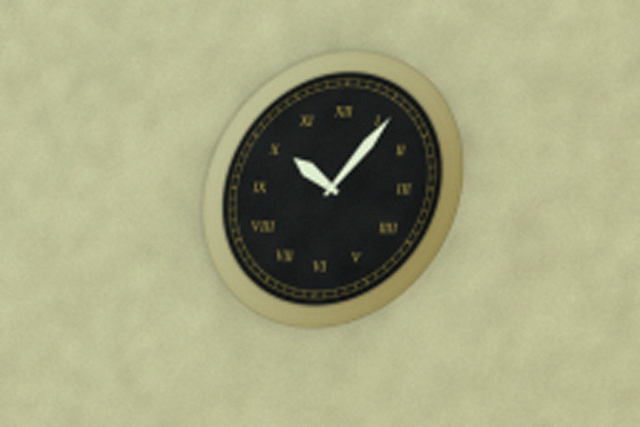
10:06
